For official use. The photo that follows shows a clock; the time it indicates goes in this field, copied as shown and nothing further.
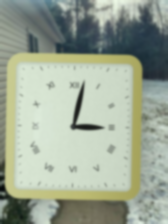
3:02
